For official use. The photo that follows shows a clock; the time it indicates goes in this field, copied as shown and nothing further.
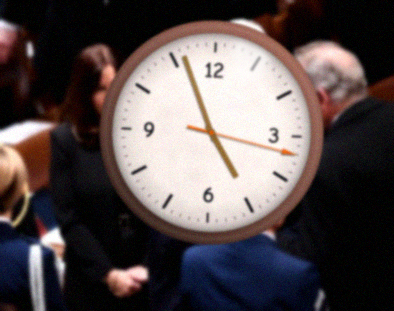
4:56:17
